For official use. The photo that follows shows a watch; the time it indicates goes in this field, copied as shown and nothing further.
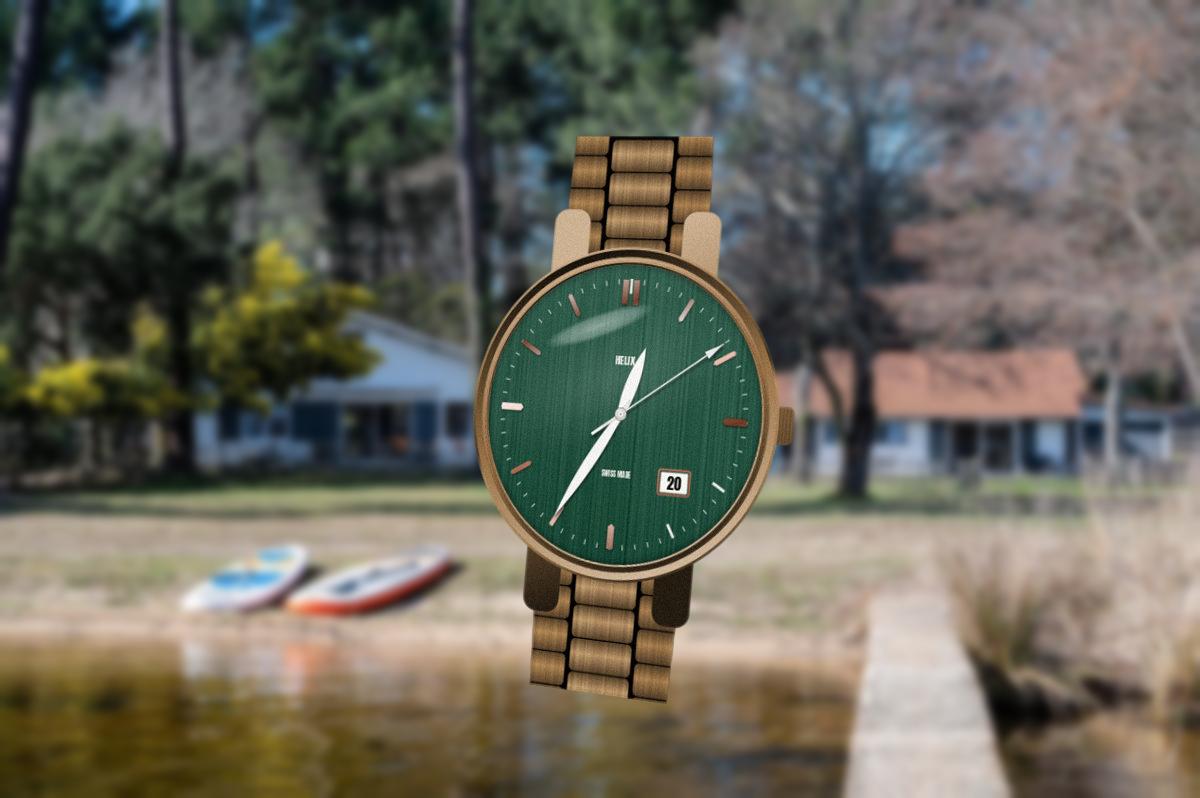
12:35:09
